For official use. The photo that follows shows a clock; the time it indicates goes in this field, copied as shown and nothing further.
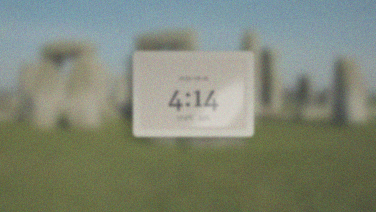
4:14
